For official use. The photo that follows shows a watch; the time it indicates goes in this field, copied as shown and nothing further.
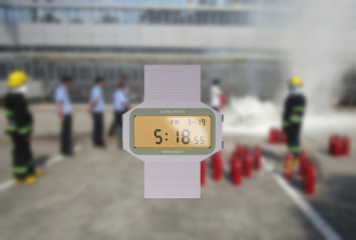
5:18:55
